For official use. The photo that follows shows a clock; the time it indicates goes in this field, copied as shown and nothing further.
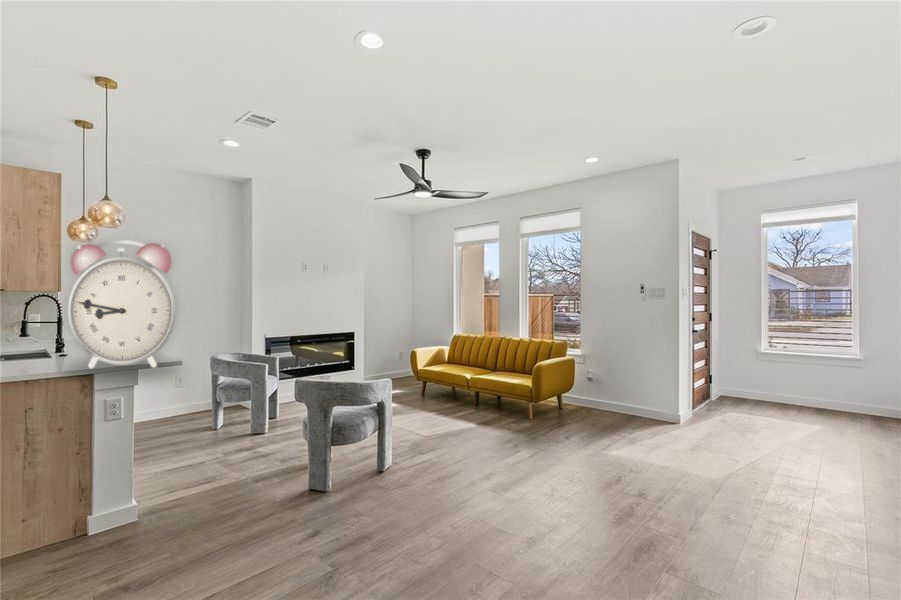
8:47
